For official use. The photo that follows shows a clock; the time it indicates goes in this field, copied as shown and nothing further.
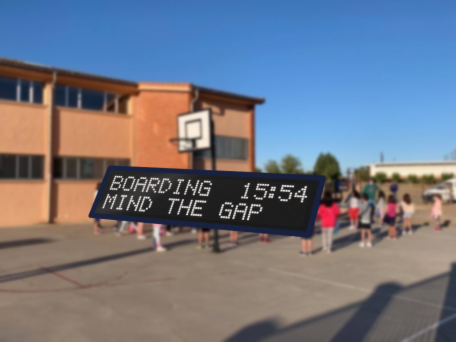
15:54
